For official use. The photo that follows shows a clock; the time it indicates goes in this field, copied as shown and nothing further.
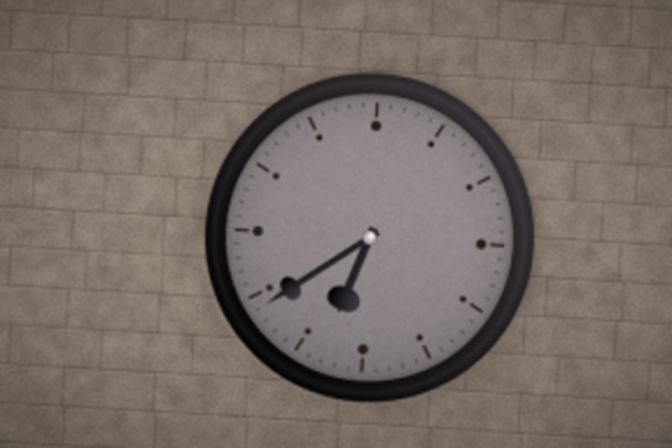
6:39
